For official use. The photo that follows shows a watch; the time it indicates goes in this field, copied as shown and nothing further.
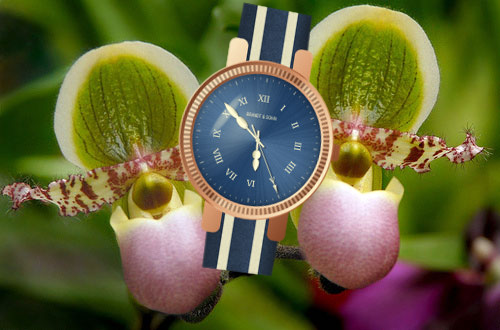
5:51:25
